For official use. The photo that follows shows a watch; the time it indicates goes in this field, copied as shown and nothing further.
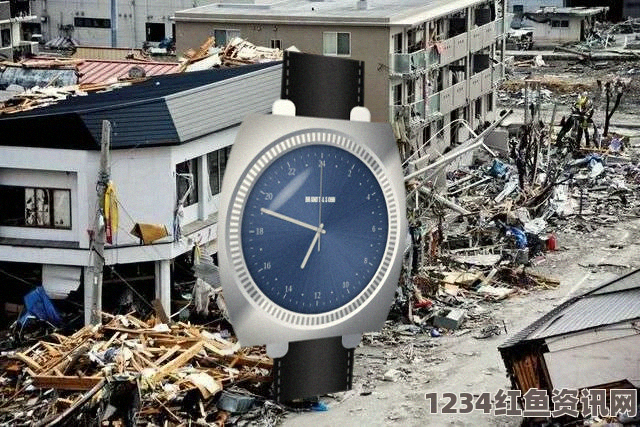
13:48:00
